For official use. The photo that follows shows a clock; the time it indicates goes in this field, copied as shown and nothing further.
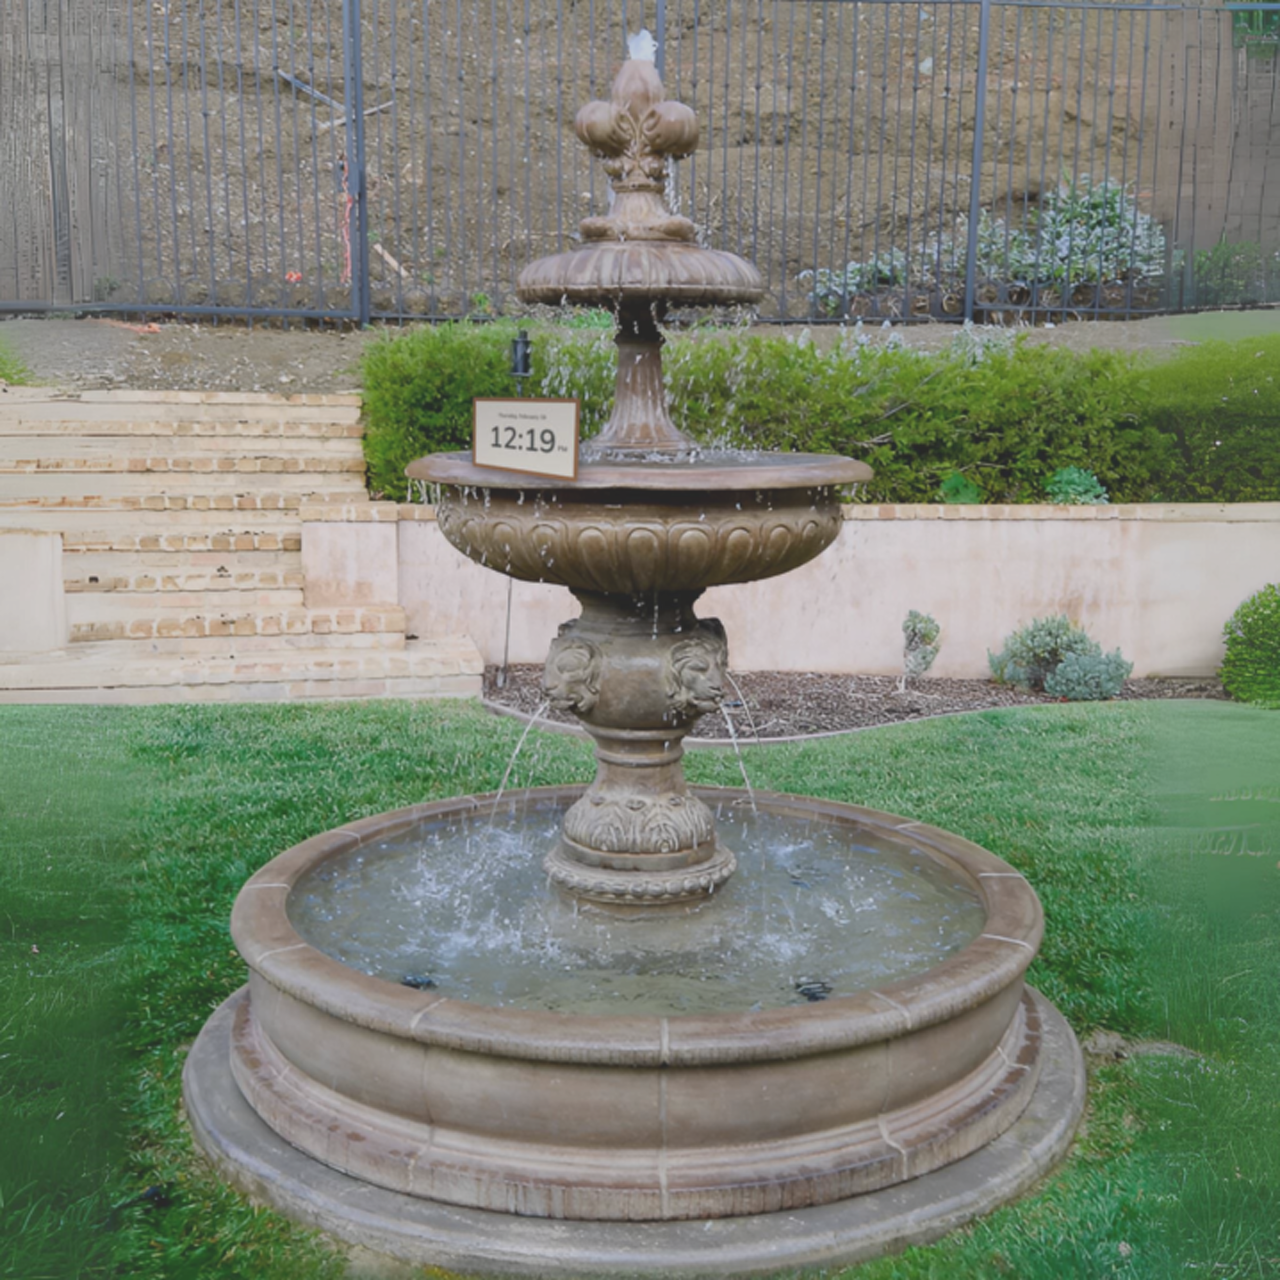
12:19
